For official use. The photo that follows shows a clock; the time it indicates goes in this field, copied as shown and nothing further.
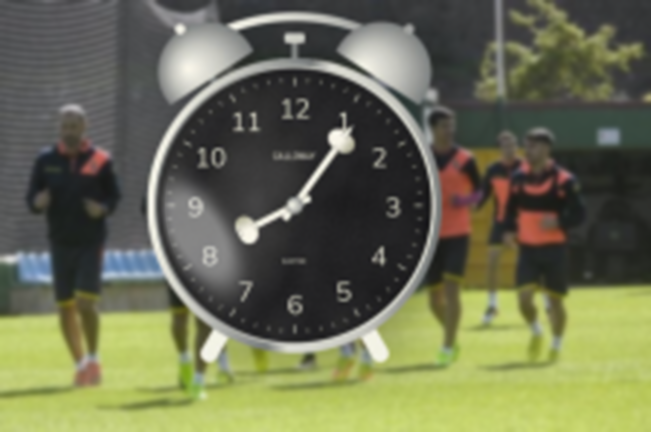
8:06
